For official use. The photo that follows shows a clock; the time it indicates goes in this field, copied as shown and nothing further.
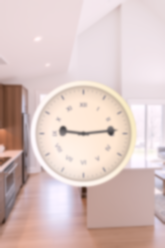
9:14
